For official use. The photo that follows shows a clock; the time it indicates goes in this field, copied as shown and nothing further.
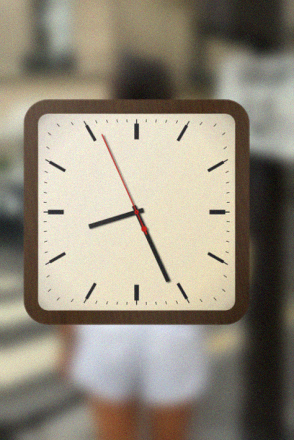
8:25:56
